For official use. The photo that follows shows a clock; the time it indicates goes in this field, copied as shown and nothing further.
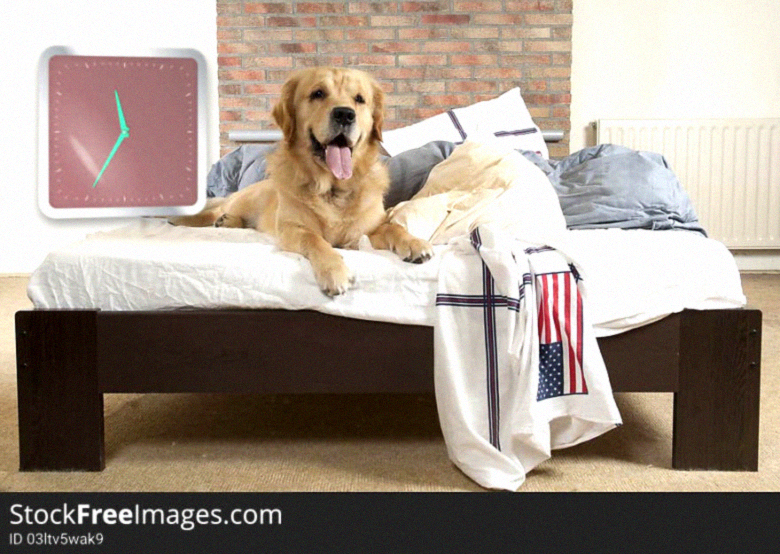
11:35
